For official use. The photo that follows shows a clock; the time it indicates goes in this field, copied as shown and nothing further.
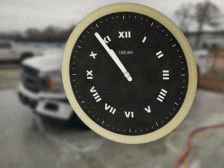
10:54
